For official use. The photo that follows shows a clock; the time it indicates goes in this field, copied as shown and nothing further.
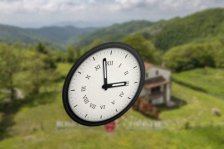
2:58
